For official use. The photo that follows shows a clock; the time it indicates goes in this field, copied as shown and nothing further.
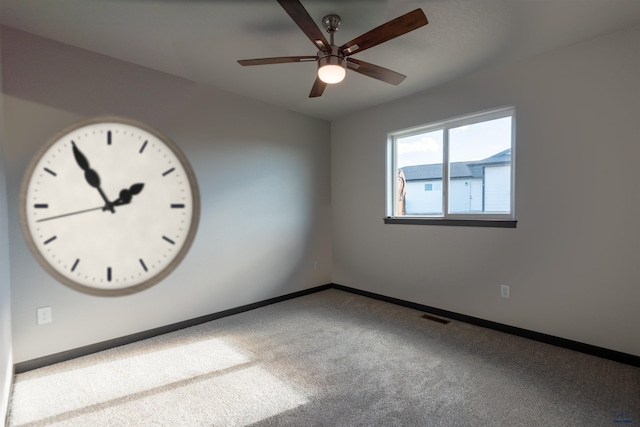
1:54:43
